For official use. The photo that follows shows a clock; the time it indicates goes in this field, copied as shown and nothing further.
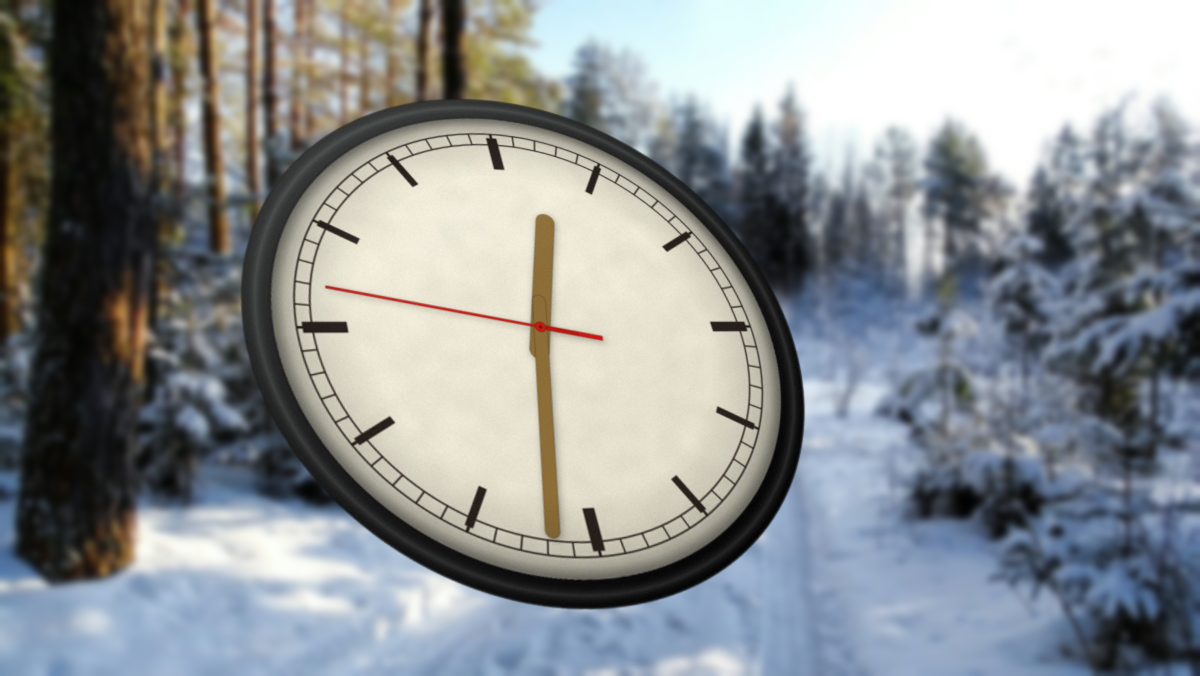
12:31:47
